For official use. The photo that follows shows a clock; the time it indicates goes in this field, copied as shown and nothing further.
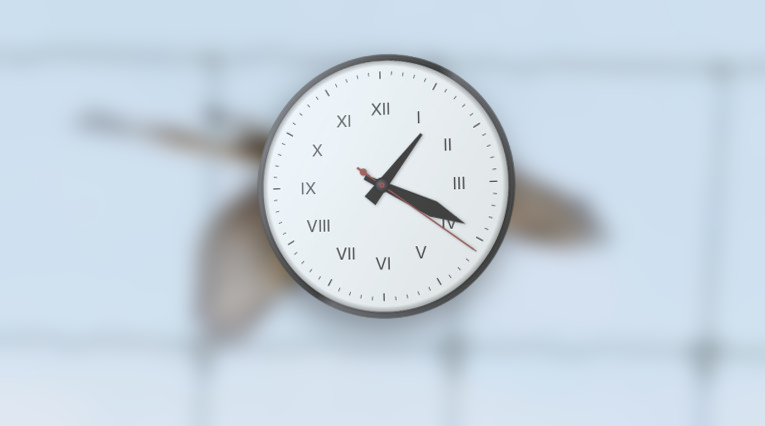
1:19:21
